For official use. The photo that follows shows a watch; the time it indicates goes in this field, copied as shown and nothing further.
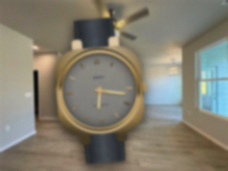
6:17
